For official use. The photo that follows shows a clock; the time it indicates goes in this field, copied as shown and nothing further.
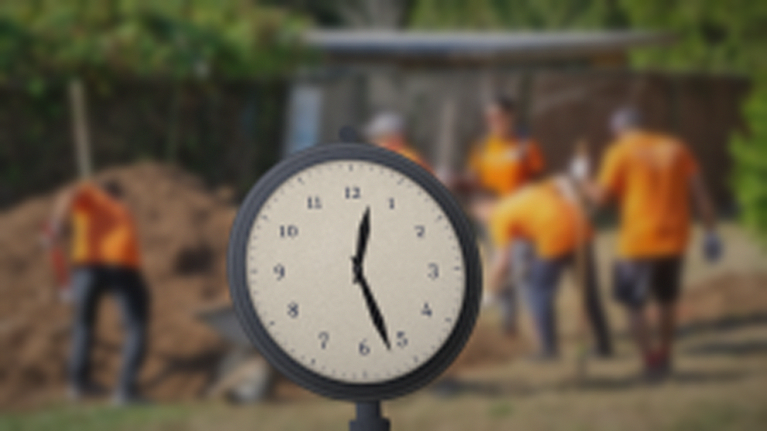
12:27
